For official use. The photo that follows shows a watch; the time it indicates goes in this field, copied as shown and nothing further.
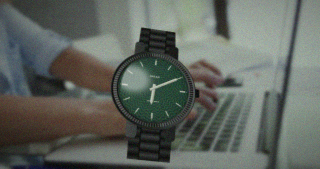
6:10
